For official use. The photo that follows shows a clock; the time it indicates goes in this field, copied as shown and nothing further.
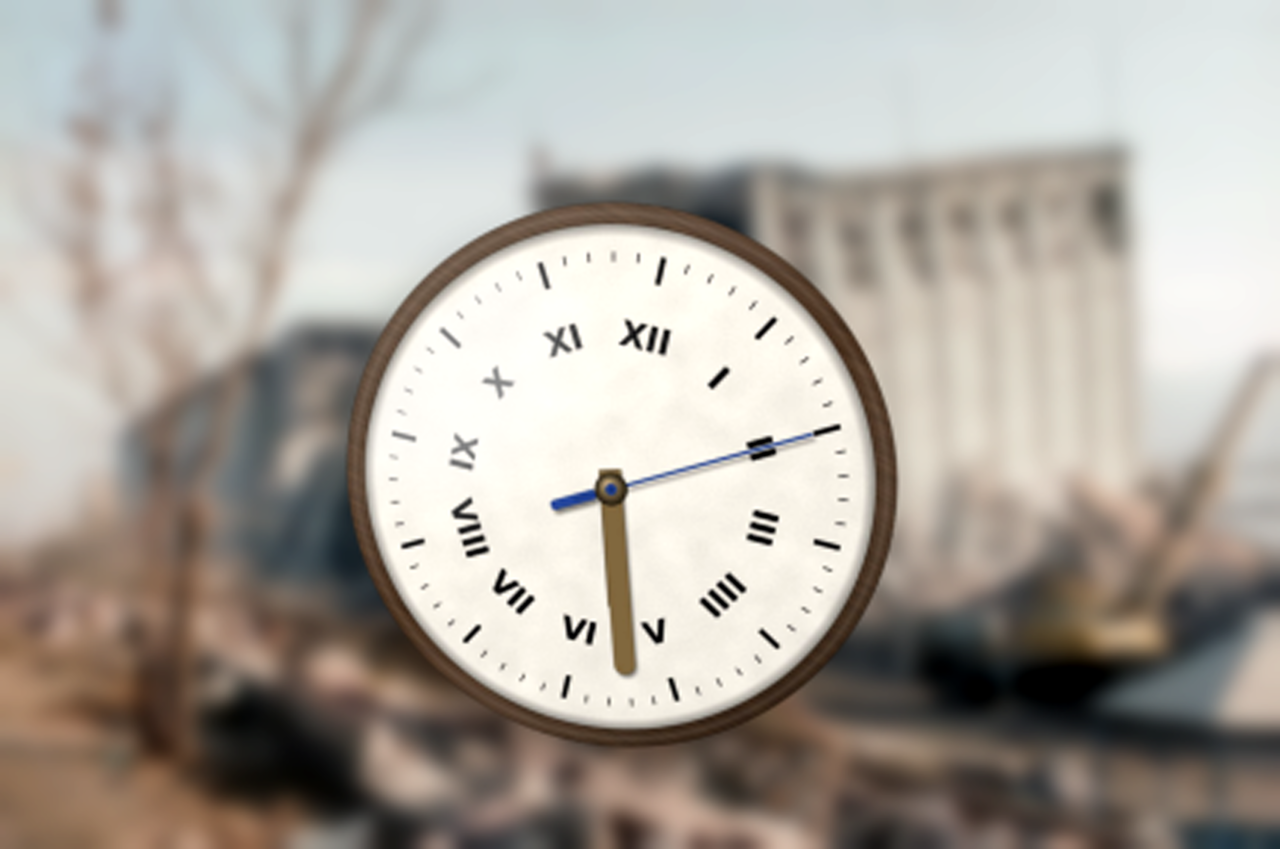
5:27:10
